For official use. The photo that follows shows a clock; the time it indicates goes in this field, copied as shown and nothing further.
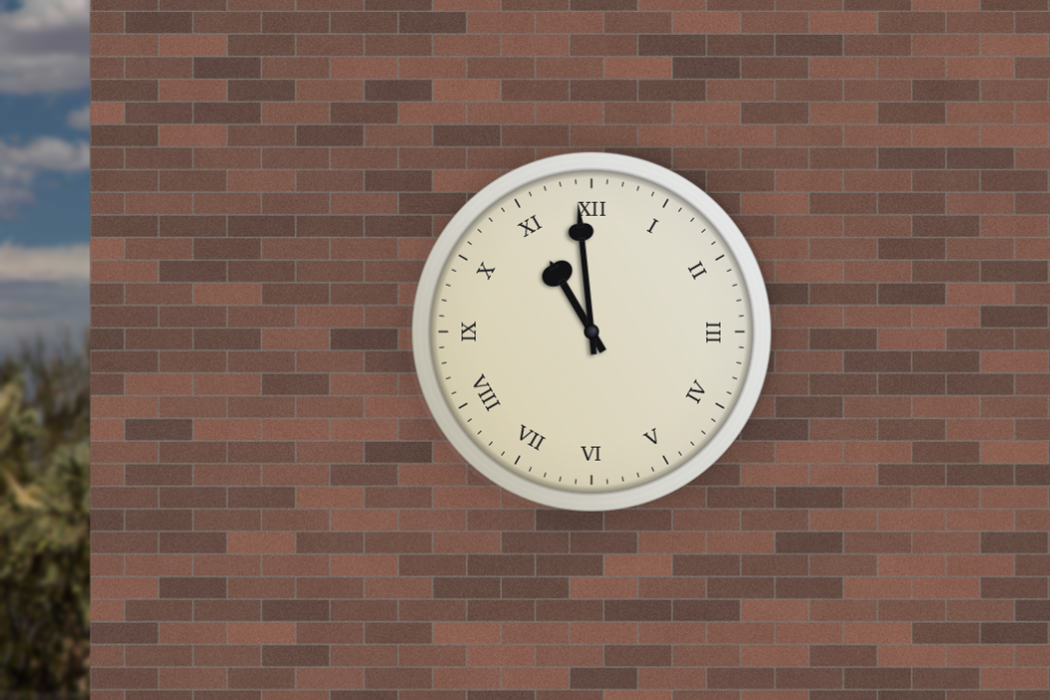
10:59
